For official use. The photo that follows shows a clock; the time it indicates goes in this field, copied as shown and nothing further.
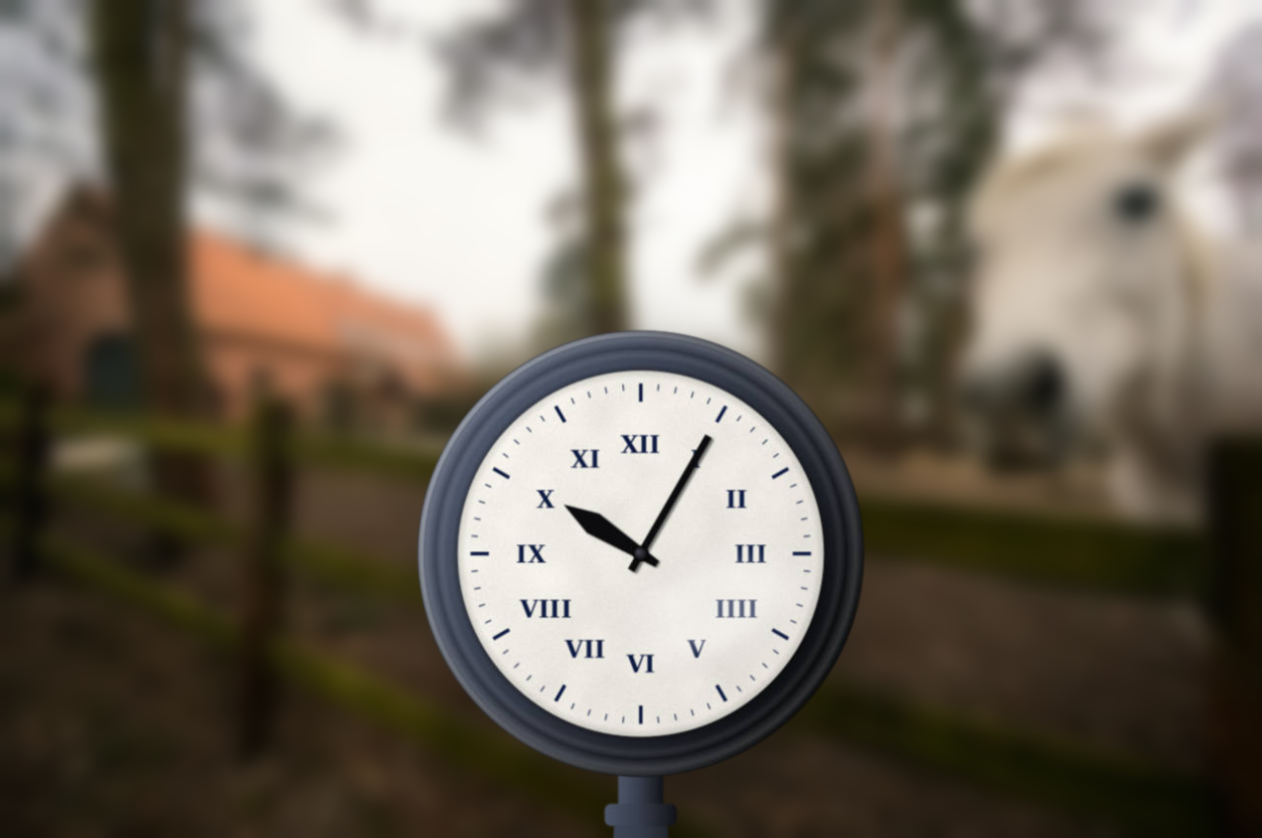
10:05
